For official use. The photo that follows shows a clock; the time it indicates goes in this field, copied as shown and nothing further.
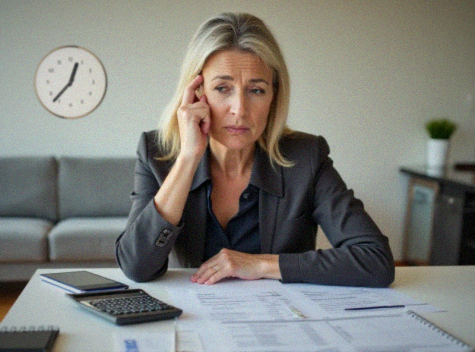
12:37
